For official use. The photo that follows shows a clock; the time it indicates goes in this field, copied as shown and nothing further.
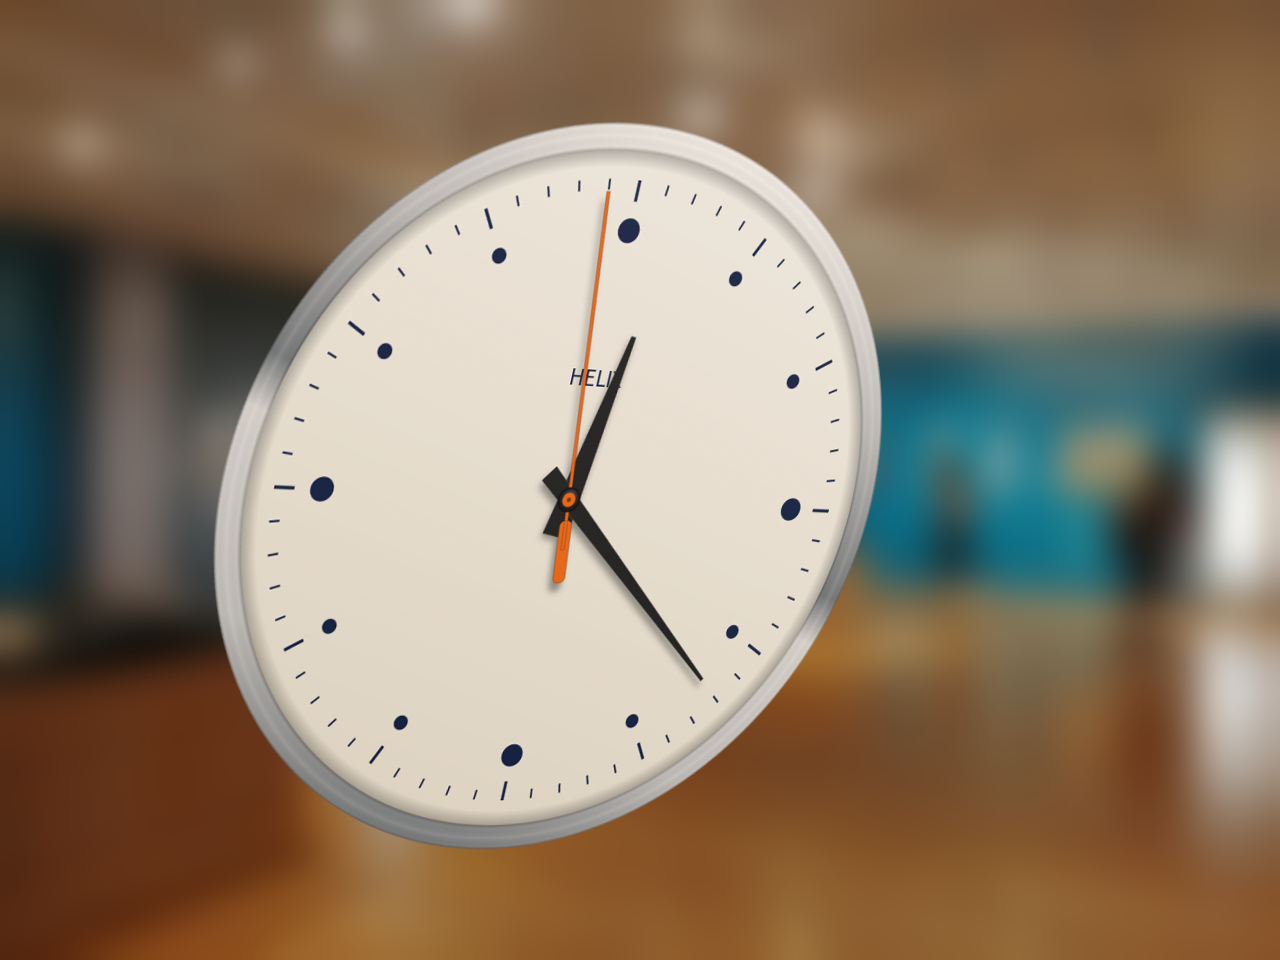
12:21:59
